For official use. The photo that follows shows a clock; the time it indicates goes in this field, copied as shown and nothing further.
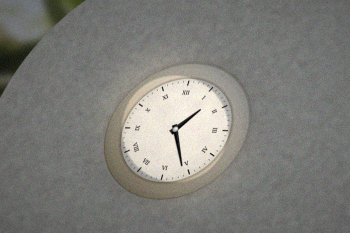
1:26
